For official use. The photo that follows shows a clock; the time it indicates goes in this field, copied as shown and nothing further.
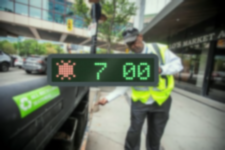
7:00
